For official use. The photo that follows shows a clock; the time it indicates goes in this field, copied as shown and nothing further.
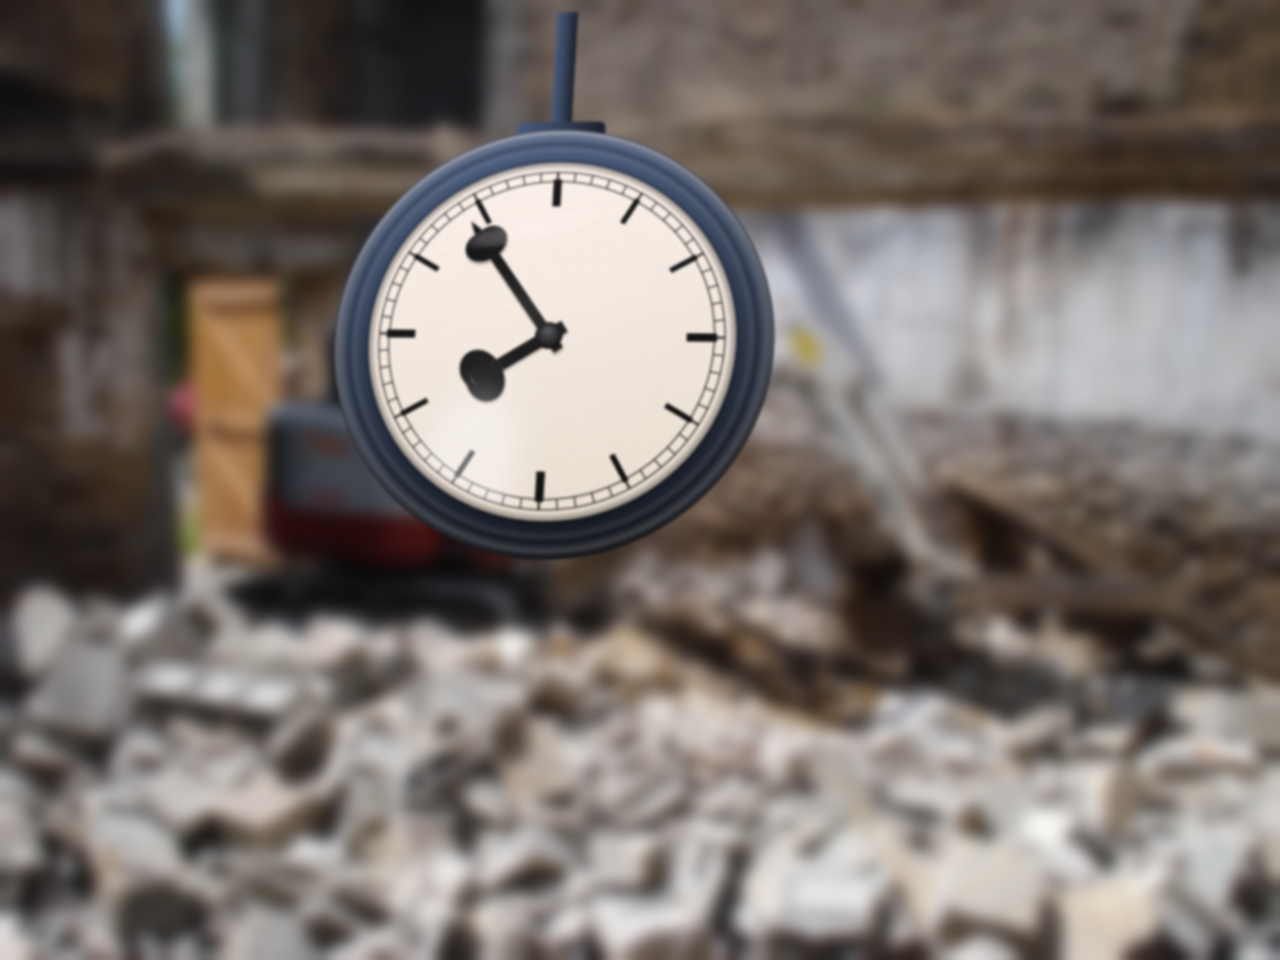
7:54
